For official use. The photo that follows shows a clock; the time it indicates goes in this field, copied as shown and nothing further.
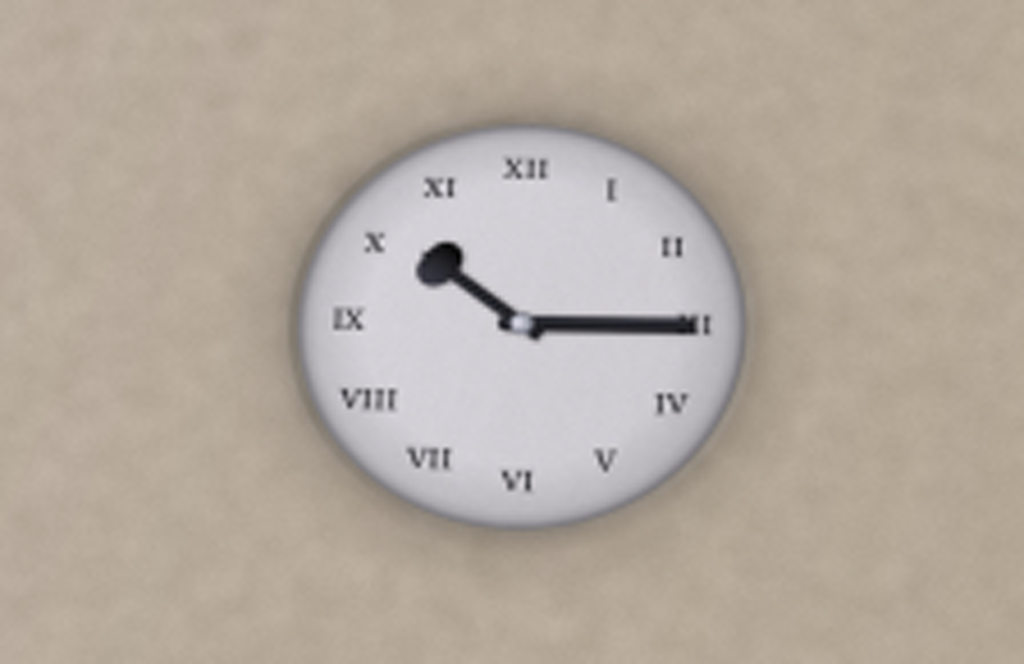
10:15
